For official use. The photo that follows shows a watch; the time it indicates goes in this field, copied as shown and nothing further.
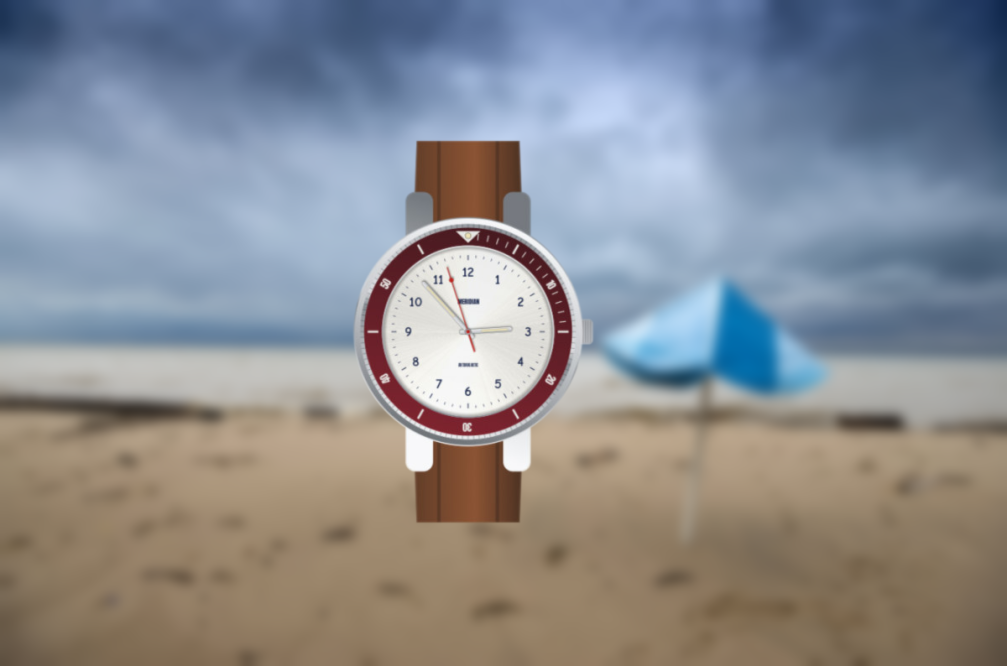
2:52:57
